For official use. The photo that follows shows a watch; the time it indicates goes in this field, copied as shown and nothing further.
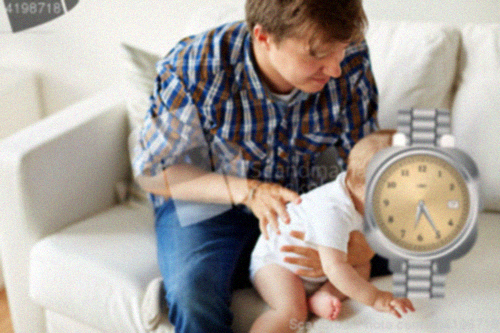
6:25
